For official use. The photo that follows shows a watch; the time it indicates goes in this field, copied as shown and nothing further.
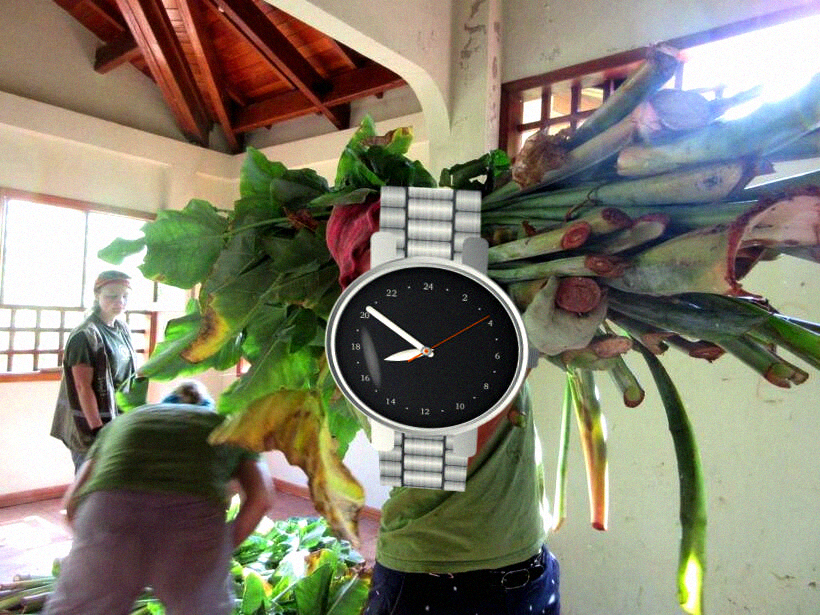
16:51:09
